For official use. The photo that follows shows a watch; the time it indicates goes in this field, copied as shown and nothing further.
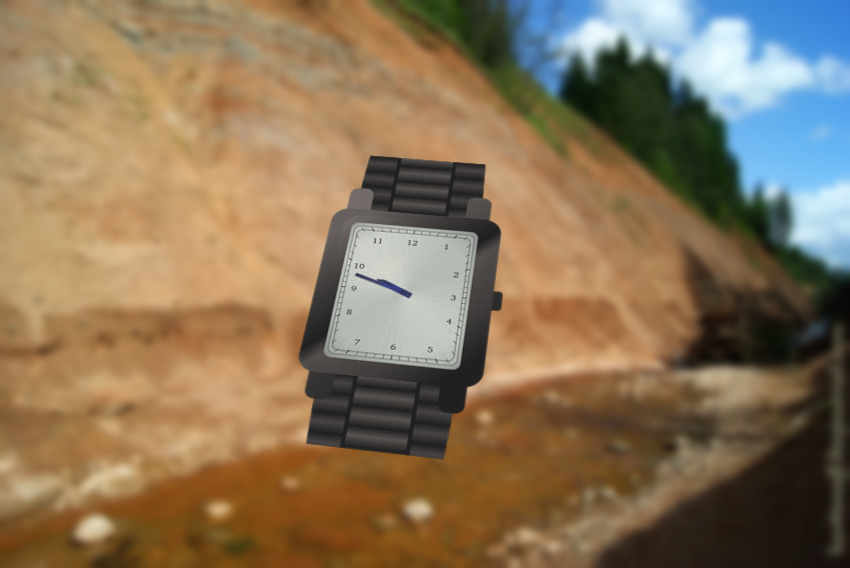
9:48
